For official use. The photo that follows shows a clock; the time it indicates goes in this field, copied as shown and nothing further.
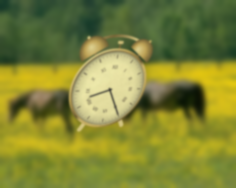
8:25
